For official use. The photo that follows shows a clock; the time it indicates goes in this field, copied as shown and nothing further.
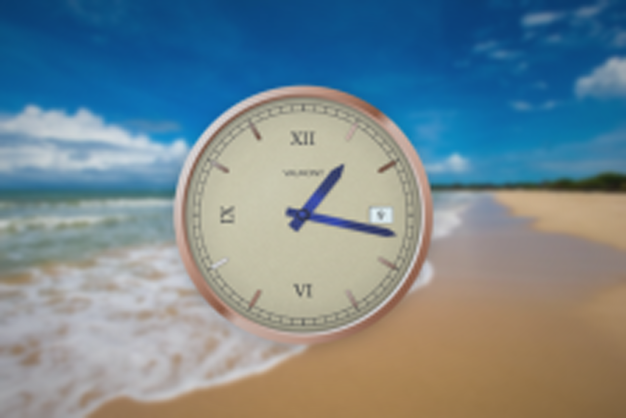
1:17
